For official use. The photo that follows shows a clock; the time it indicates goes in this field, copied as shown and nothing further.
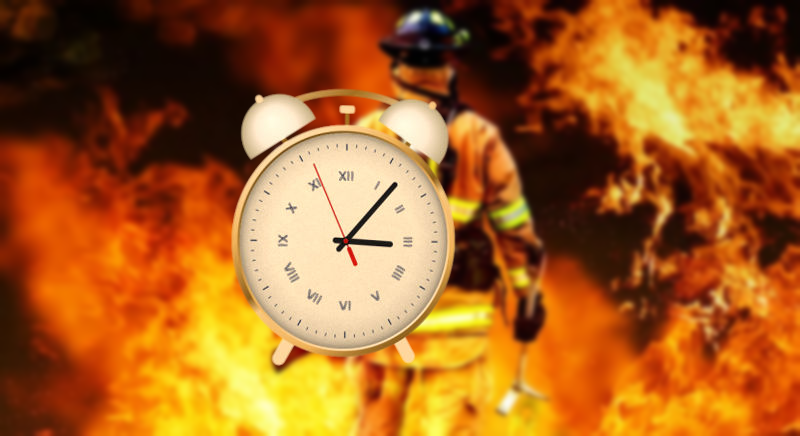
3:06:56
